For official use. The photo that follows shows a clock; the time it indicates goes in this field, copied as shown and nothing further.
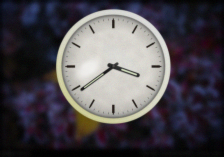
3:39
